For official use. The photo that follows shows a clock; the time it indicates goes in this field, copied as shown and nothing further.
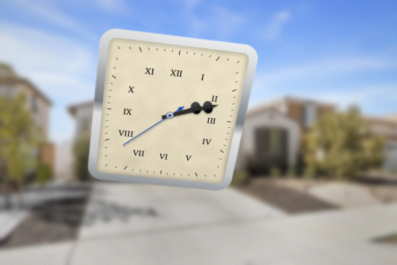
2:11:38
